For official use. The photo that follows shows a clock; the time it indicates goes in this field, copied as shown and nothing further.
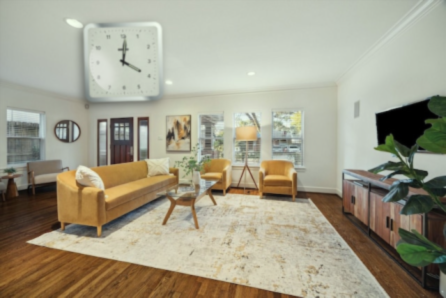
4:01
